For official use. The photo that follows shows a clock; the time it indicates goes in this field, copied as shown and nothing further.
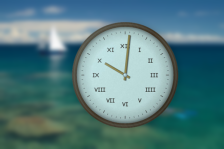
10:01
